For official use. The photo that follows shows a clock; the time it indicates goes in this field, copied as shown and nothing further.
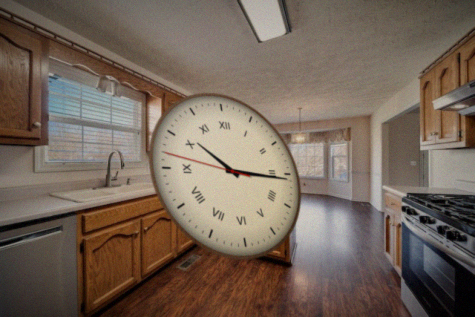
10:15:47
